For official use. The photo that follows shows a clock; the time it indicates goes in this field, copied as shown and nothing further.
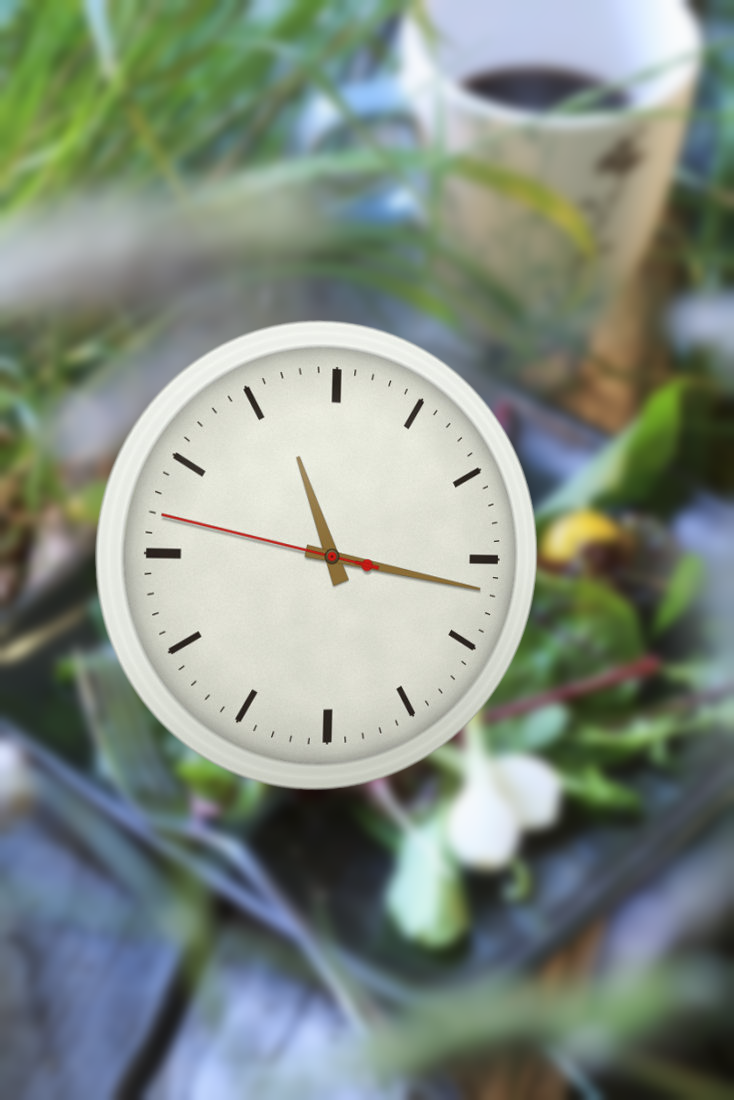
11:16:47
